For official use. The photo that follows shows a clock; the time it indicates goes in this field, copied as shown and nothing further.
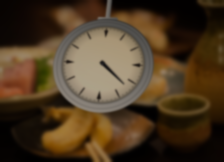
4:22
